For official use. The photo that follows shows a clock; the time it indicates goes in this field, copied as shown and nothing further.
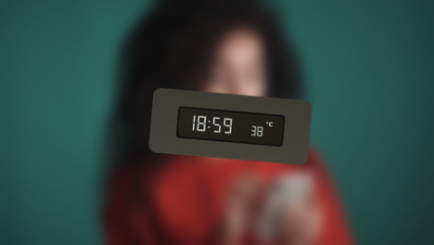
18:59
